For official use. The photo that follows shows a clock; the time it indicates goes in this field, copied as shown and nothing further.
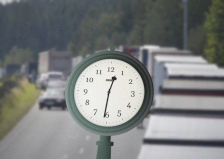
12:31
